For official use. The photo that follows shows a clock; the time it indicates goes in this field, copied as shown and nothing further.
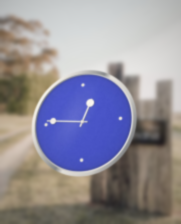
12:46
